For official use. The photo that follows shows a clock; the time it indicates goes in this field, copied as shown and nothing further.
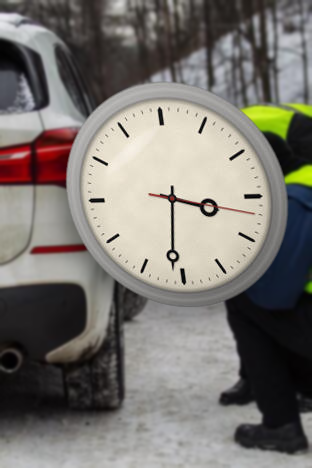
3:31:17
